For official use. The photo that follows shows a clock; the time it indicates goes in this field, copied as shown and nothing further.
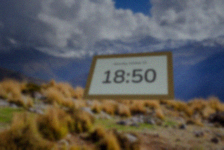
18:50
